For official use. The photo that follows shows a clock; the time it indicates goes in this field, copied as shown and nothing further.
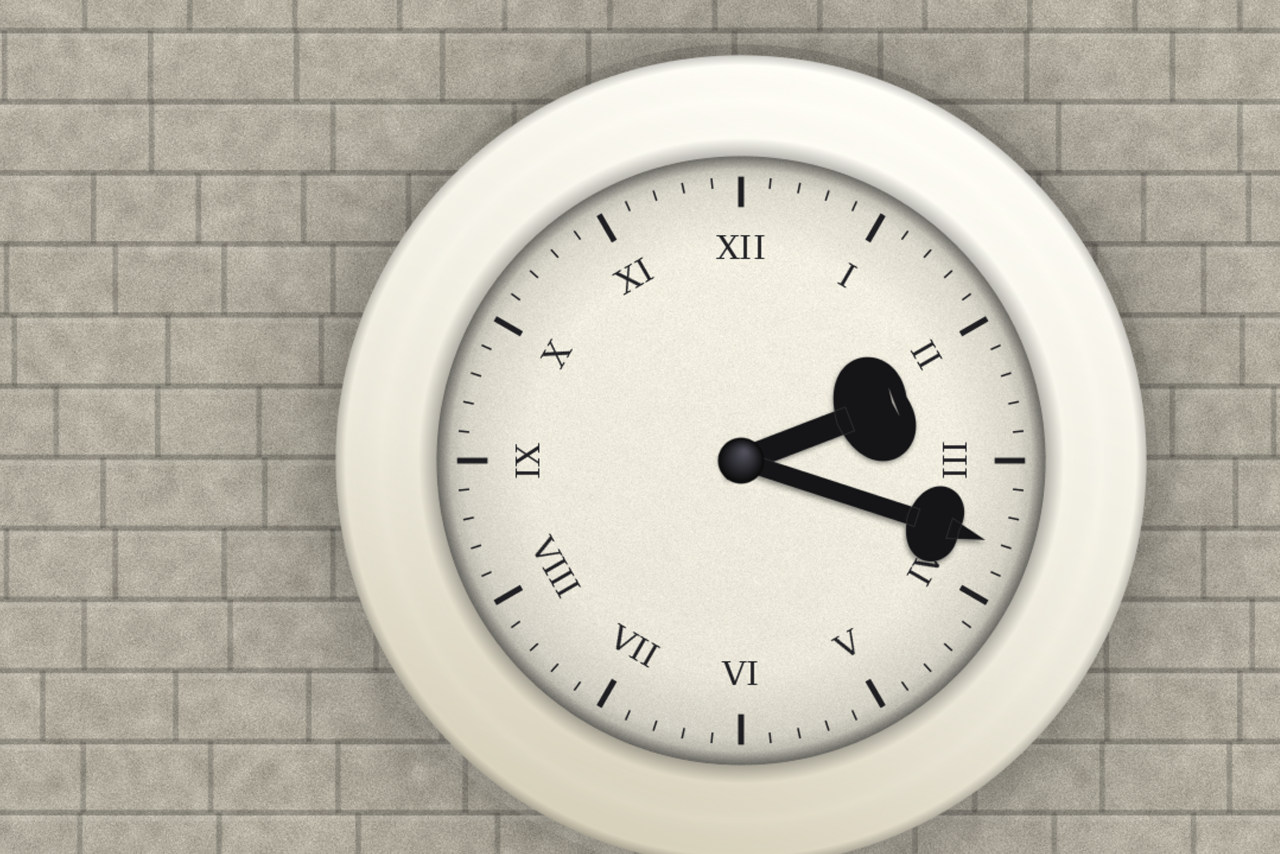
2:18
